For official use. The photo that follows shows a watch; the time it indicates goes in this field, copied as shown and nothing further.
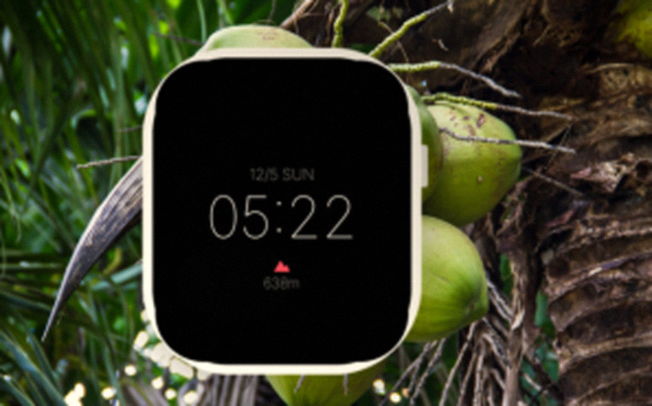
5:22
